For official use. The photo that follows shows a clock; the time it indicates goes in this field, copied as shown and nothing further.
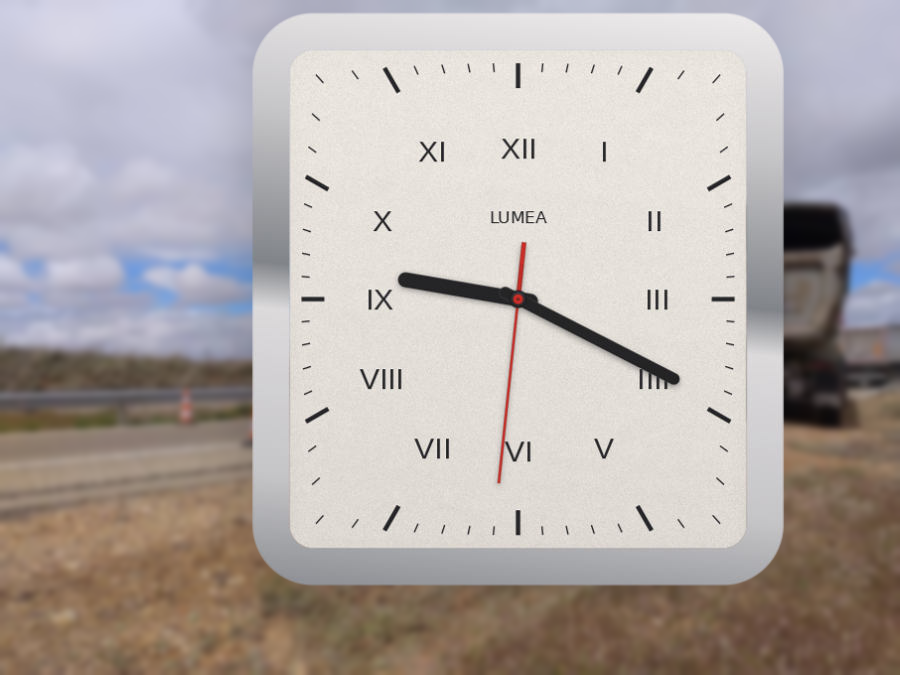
9:19:31
